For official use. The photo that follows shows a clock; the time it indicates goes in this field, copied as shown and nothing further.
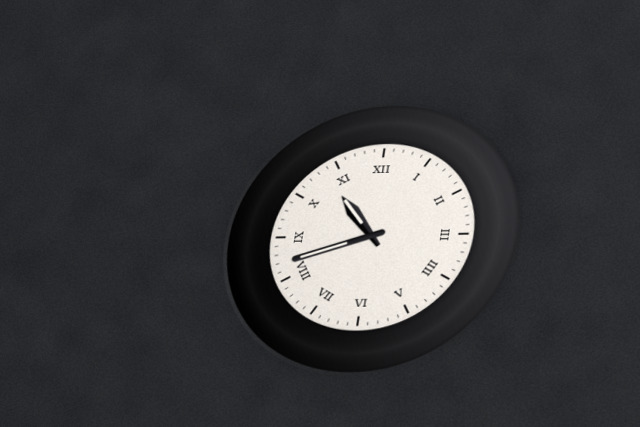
10:42
